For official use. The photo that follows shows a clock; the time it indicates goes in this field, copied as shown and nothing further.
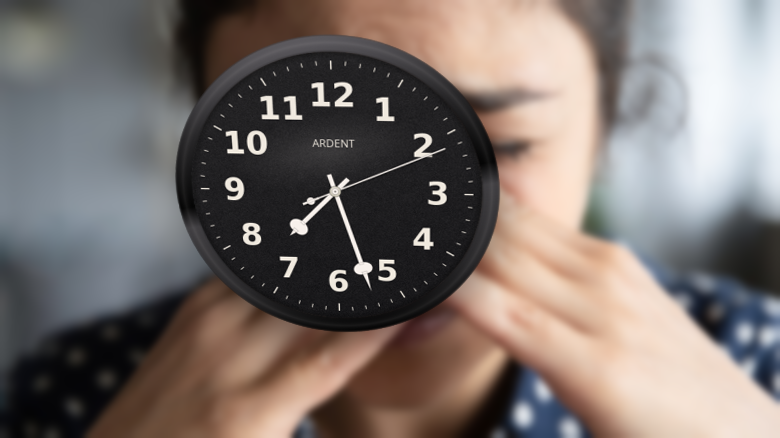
7:27:11
